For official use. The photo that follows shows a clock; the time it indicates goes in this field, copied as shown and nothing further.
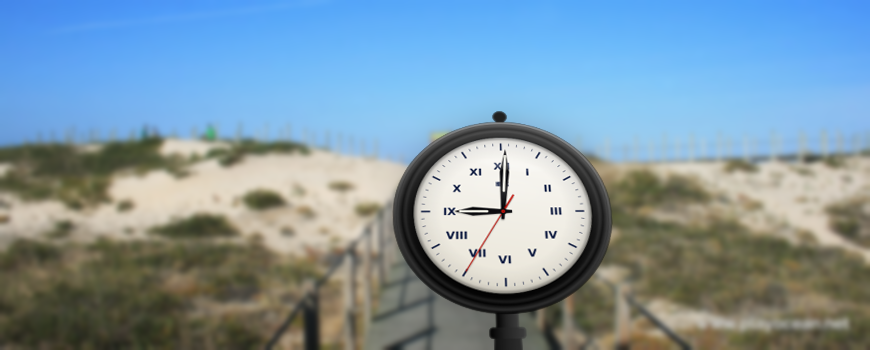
9:00:35
